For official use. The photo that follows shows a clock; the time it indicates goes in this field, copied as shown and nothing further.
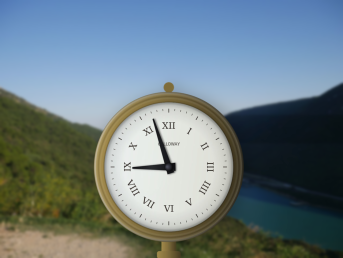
8:57
